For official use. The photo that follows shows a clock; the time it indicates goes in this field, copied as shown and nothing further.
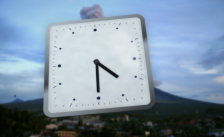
4:30
